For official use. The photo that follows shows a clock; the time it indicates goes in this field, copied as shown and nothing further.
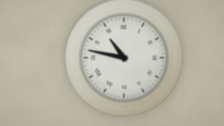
10:47
